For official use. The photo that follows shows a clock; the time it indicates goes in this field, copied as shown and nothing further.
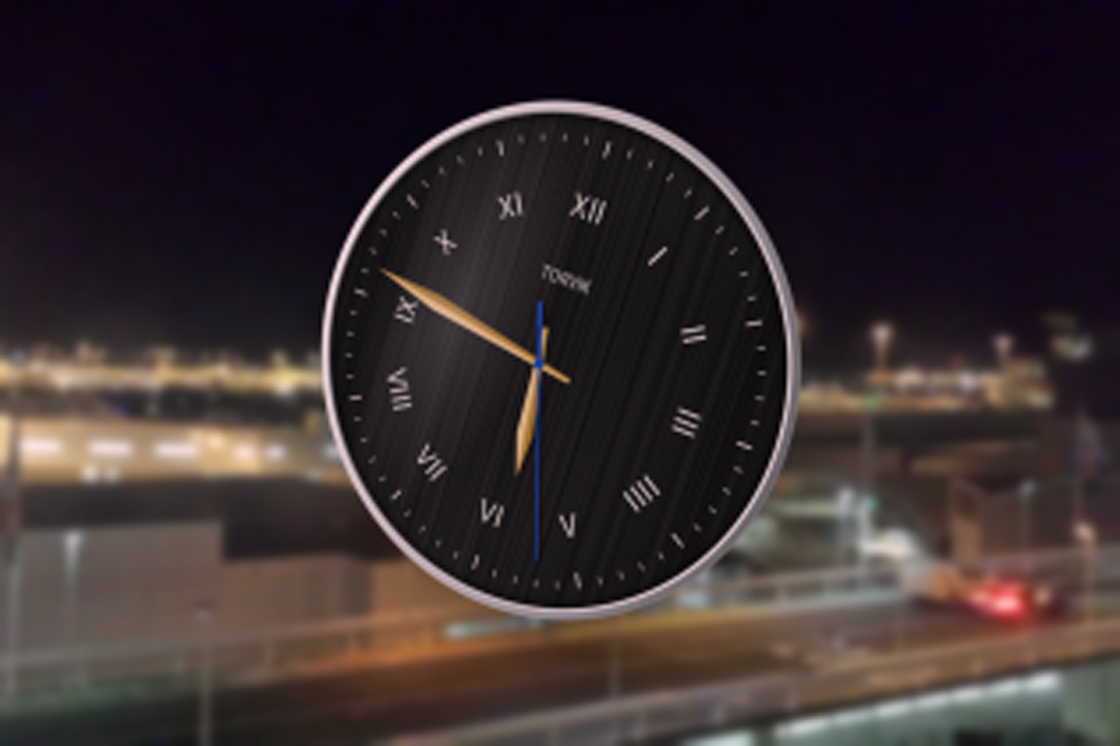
5:46:27
